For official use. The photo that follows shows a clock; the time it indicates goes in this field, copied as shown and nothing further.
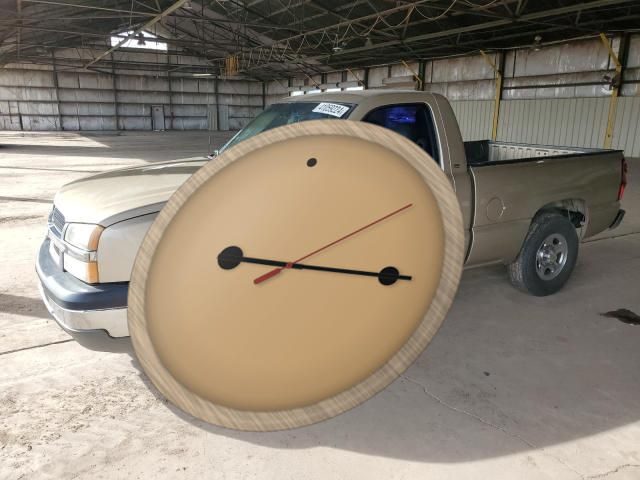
9:16:10
